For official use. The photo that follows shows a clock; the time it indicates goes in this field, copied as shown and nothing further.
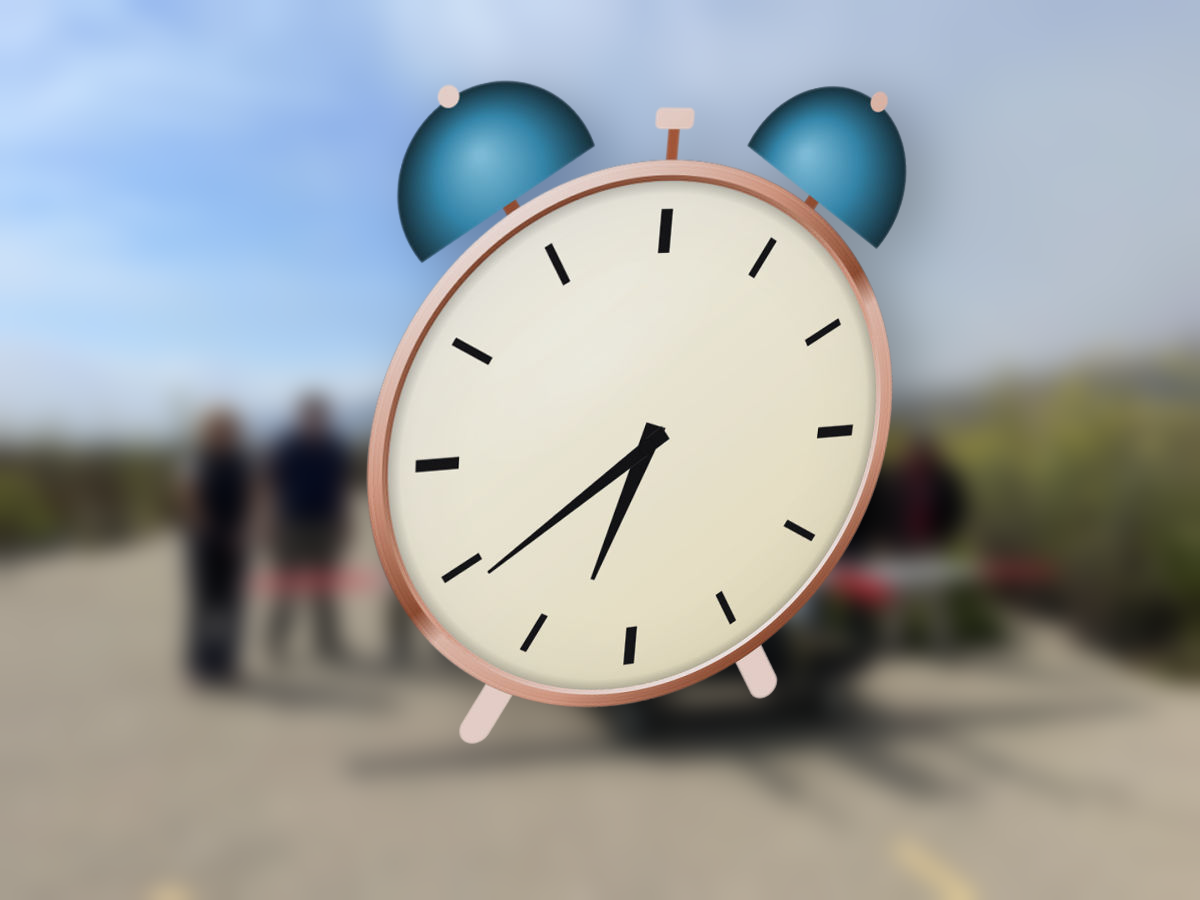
6:39
